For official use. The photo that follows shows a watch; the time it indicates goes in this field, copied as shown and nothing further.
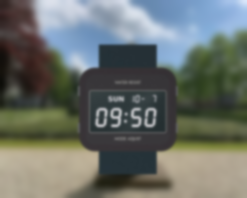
9:50
